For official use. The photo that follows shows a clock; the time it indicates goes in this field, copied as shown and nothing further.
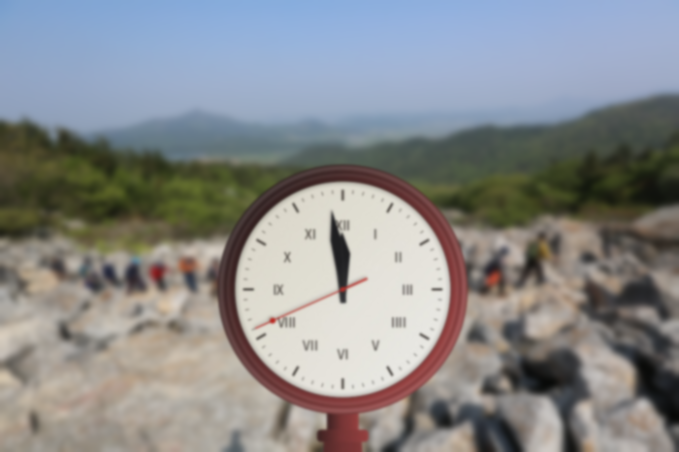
11:58:41
